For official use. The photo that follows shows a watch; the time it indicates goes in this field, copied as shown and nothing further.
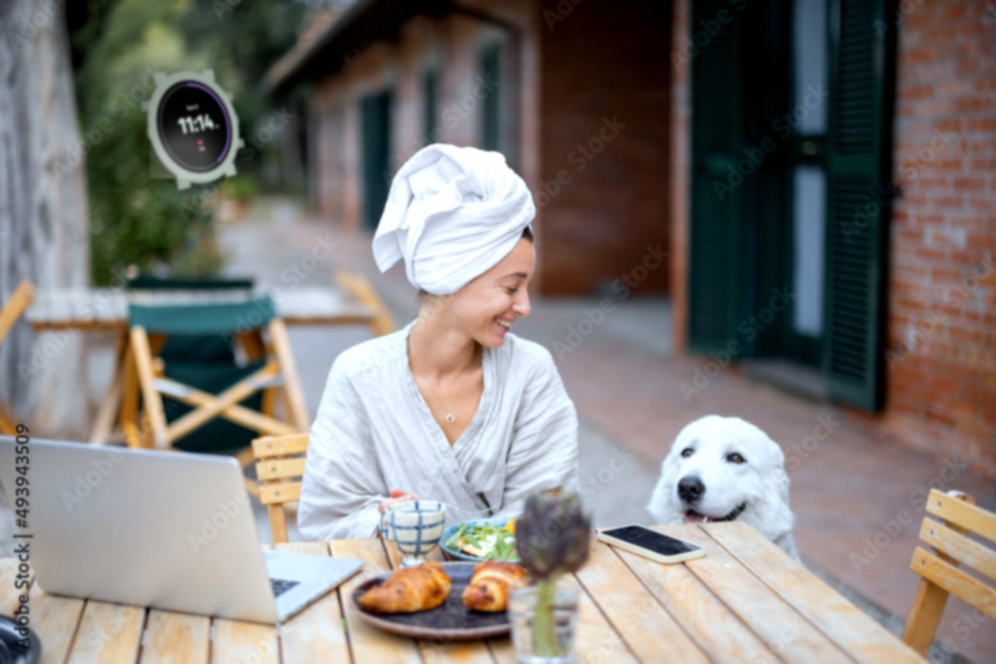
11:14
